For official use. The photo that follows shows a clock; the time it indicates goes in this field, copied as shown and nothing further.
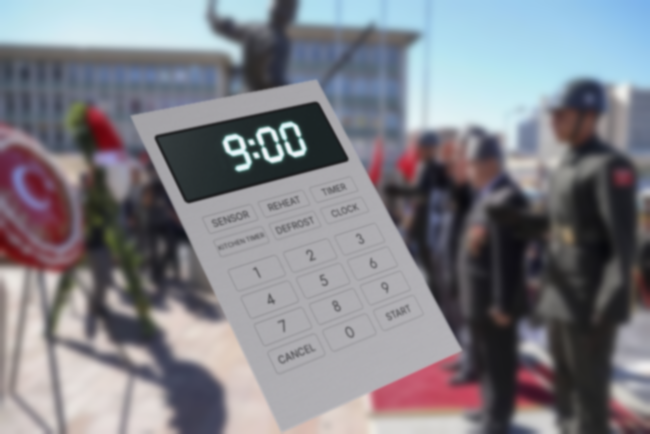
9:00
